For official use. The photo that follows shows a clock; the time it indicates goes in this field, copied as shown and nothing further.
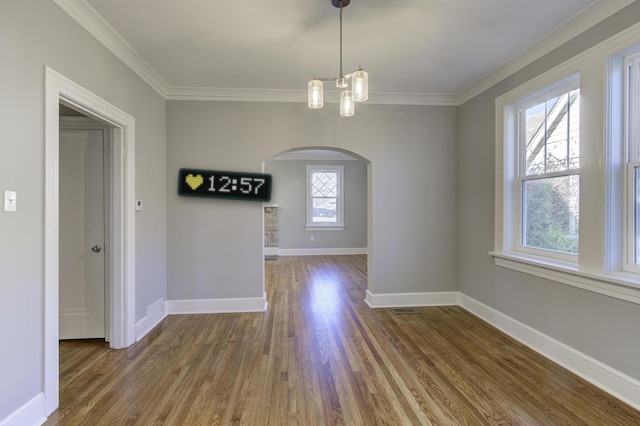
12:57
